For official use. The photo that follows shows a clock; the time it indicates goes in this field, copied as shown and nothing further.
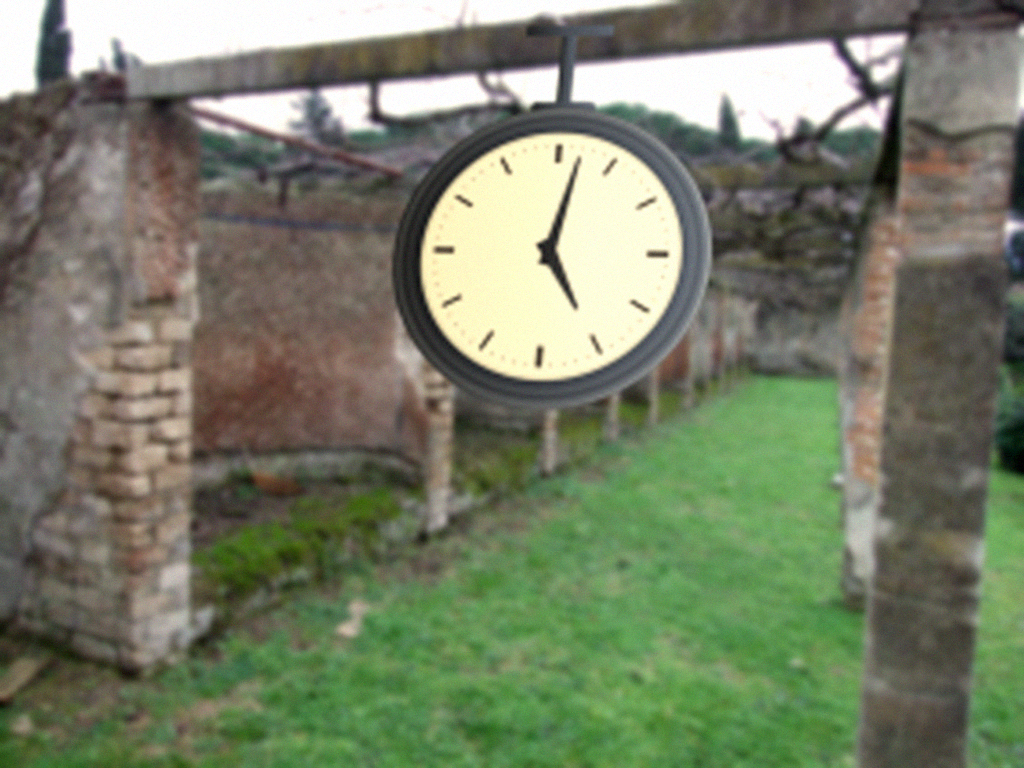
5:02
